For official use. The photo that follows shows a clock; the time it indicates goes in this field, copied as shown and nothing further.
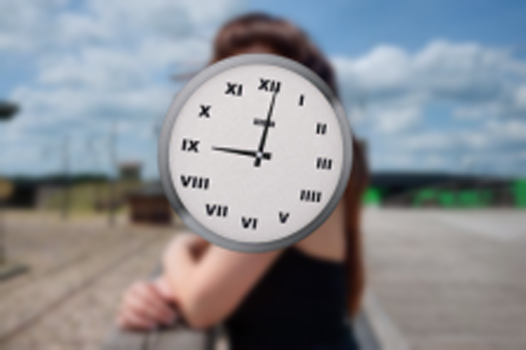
9:01
